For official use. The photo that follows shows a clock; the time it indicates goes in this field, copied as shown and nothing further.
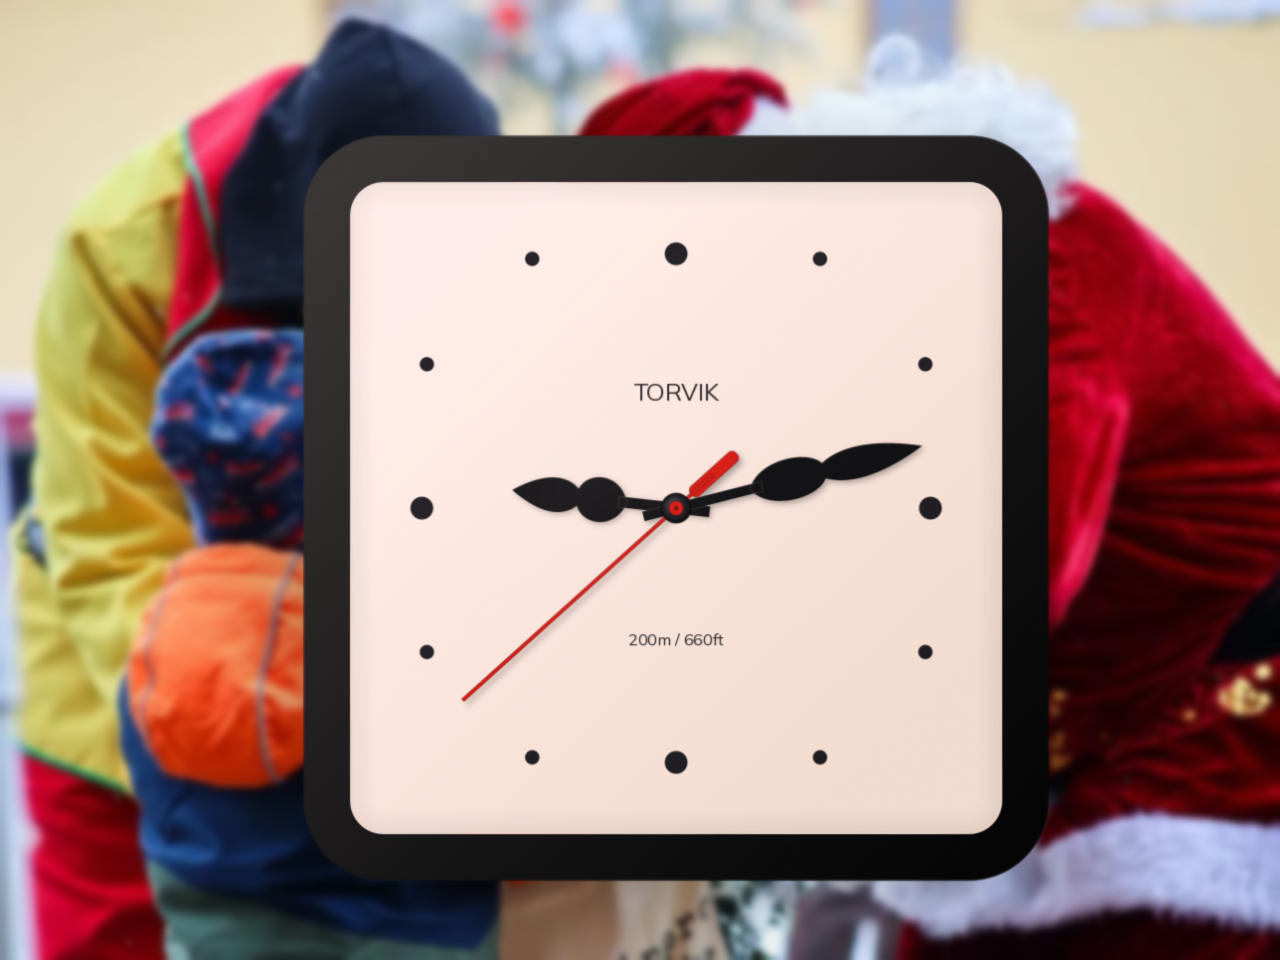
9:12:38
